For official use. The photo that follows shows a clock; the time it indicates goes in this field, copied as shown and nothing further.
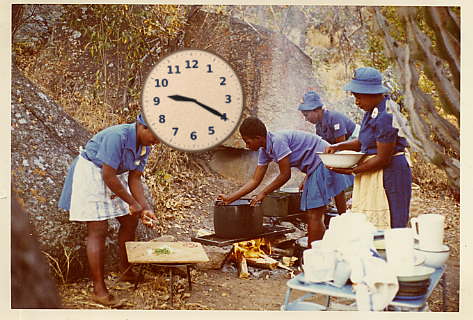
9:20
